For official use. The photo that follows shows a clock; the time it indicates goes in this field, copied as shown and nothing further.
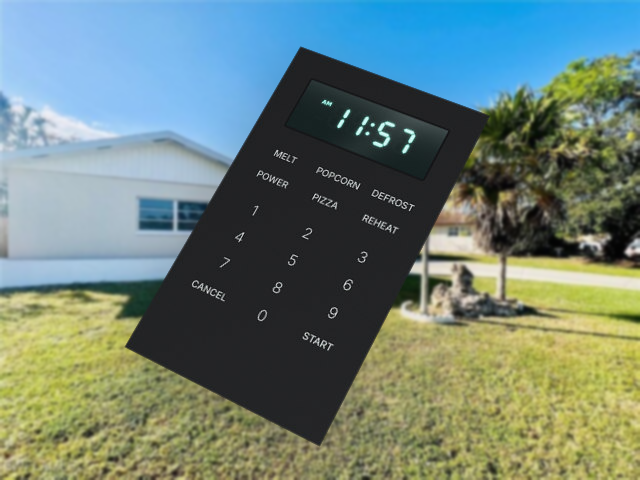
11:57
